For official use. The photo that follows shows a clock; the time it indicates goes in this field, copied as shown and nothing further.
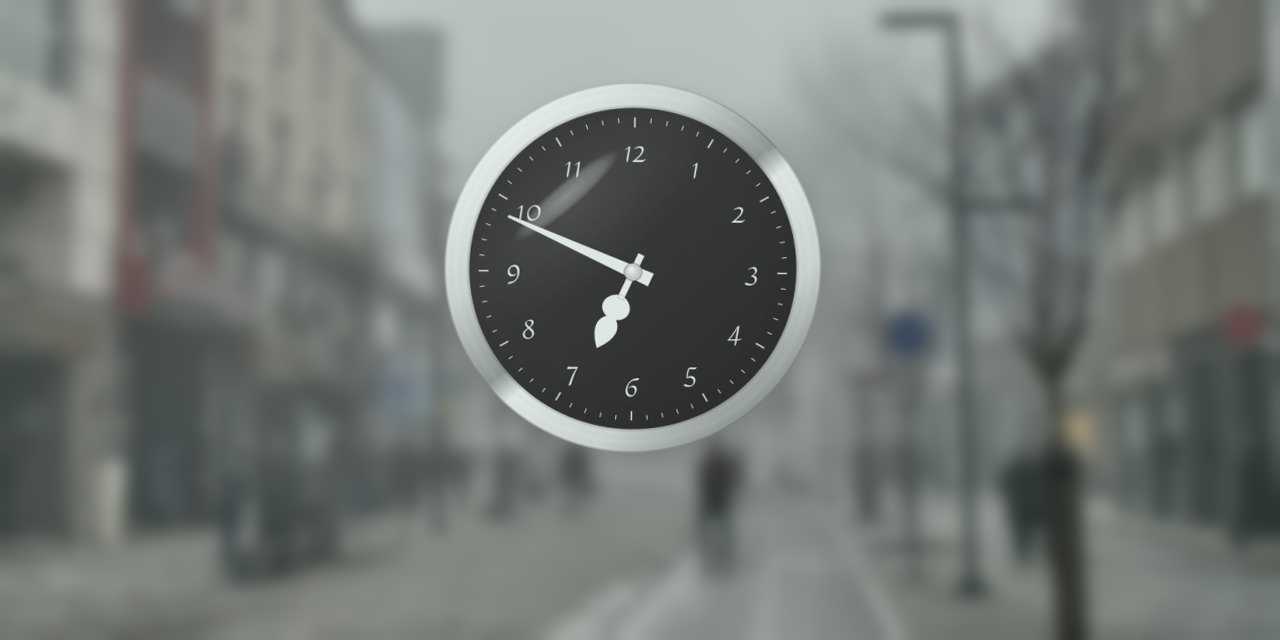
6:49
